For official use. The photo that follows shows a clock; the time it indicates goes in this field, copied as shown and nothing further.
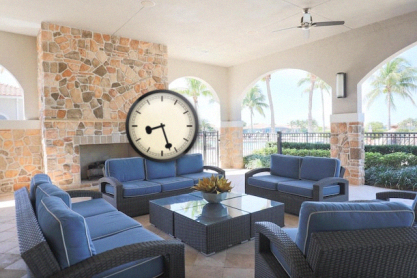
8:27
